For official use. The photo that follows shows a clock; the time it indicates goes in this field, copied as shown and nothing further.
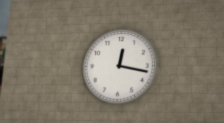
12:17
